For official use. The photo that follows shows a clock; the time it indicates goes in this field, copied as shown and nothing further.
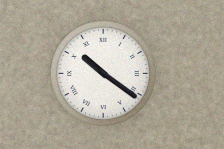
10:21
